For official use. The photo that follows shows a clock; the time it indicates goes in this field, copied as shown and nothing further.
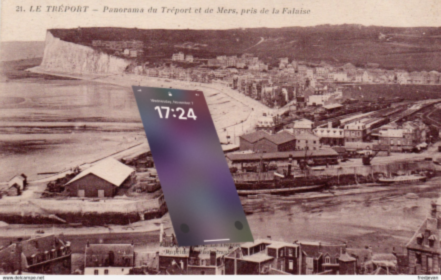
17:24
